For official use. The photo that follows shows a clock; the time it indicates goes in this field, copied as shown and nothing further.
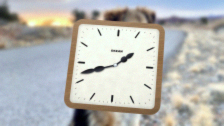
1:42
